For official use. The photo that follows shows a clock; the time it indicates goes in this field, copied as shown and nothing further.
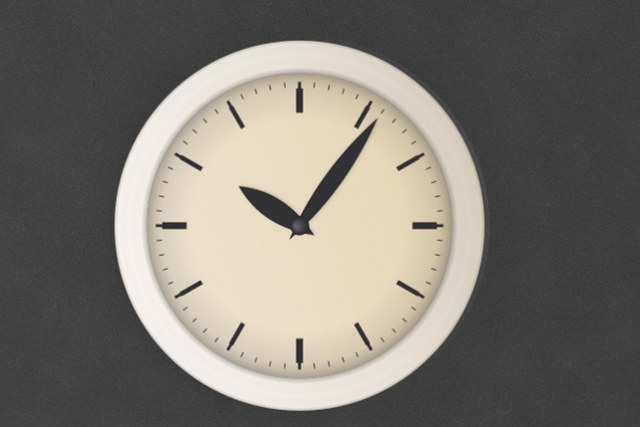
10:06
